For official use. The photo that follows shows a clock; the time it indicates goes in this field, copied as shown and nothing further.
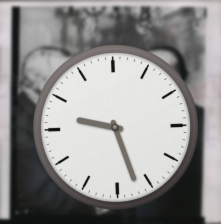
9:27
